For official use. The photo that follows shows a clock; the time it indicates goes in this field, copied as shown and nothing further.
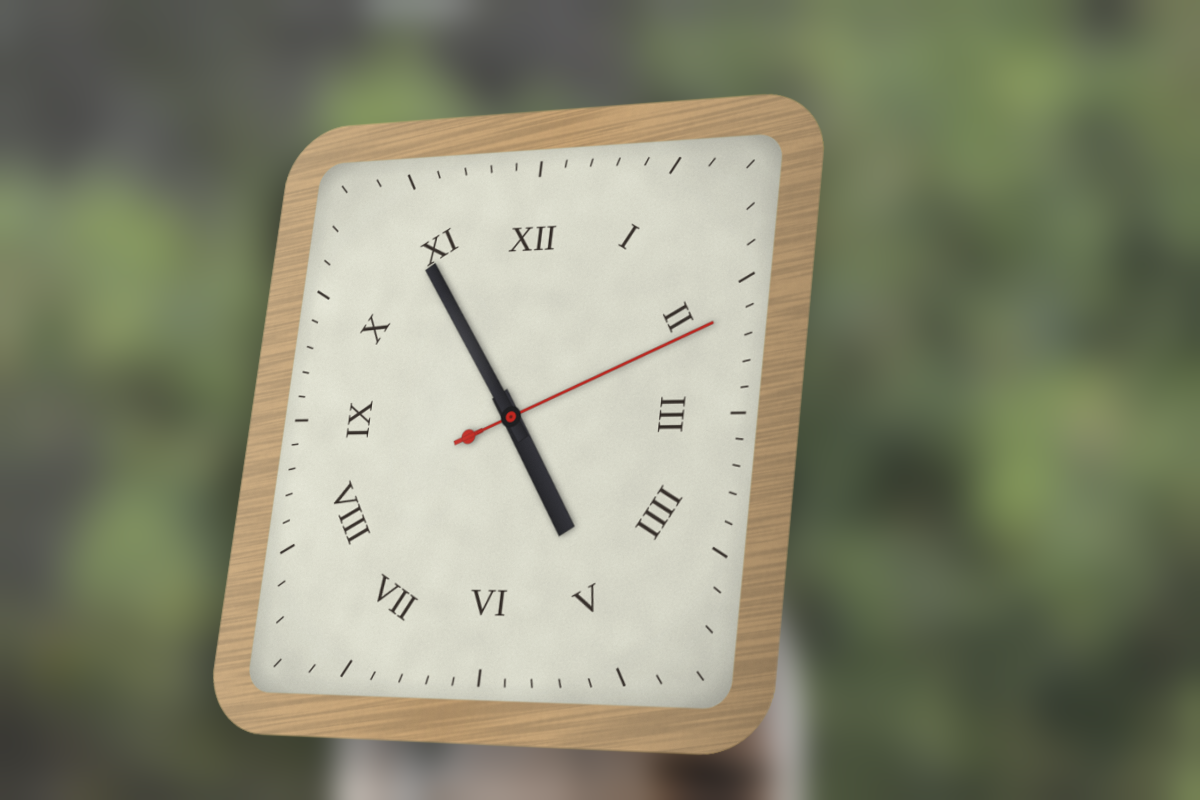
4:54:11
